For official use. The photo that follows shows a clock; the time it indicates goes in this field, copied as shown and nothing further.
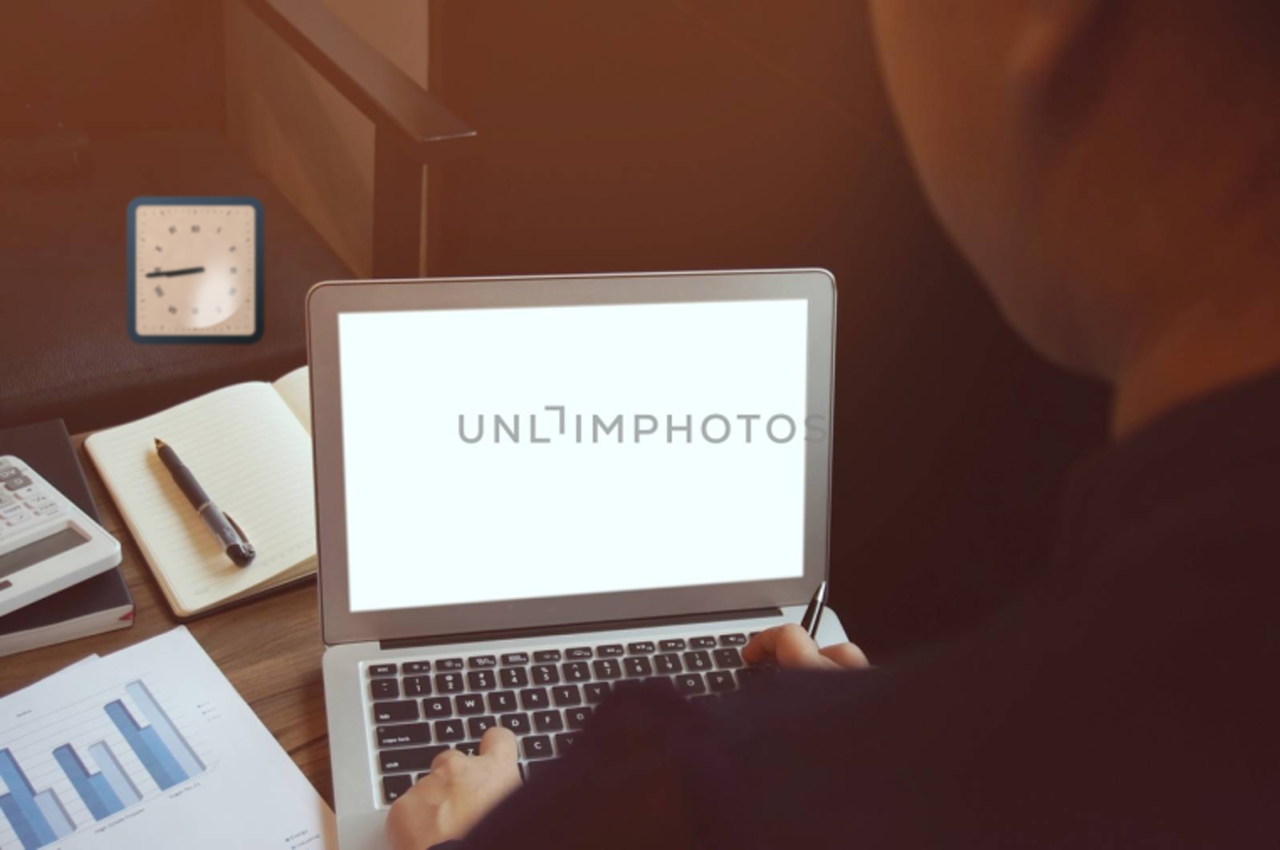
8:44
